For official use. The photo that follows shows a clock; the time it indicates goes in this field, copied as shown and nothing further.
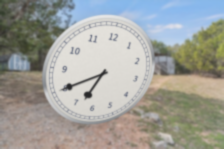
6:40
